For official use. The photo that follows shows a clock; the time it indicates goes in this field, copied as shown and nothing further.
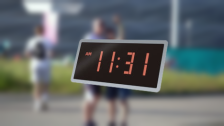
11:31
